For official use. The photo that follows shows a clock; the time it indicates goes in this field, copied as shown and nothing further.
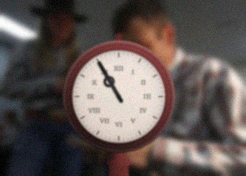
10:55
